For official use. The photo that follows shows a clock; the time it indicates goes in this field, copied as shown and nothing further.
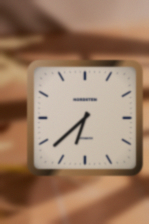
6:38
